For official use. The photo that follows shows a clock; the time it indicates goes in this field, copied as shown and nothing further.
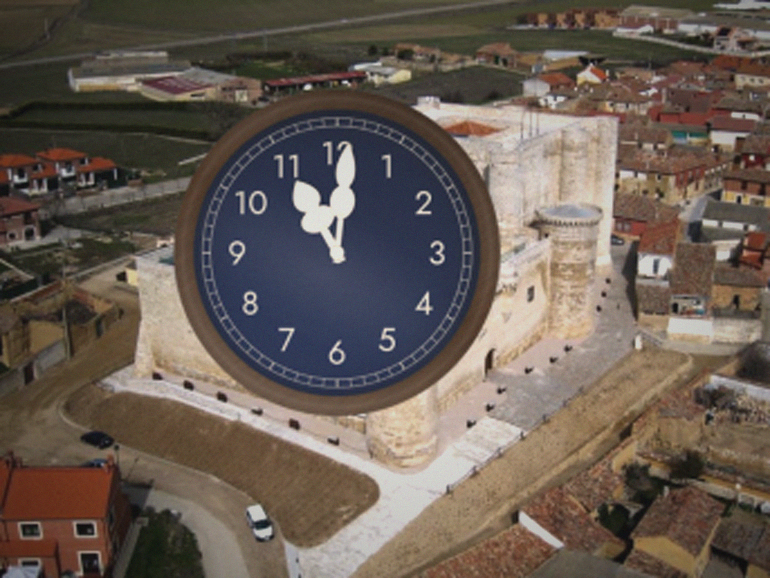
11:01
